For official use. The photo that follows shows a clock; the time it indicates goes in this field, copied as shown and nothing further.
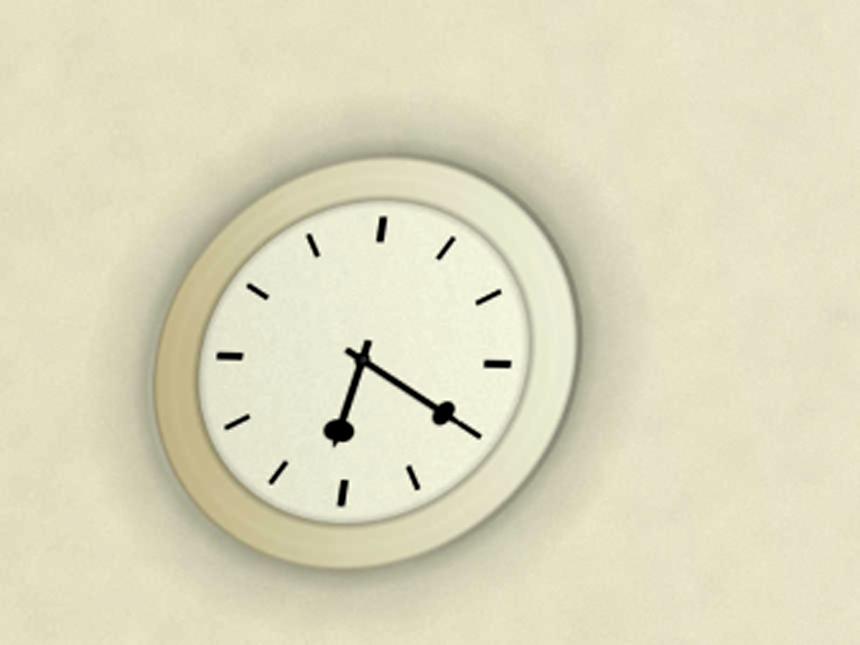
6:20
